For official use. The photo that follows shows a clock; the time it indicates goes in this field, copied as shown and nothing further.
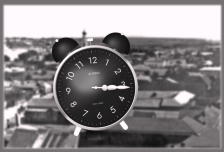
3:16
